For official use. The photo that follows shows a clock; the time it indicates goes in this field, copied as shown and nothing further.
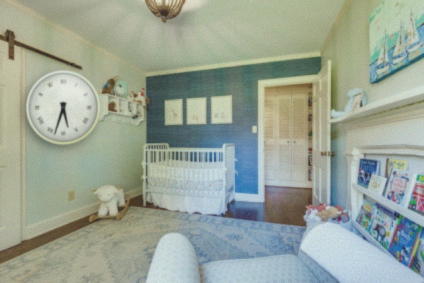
5:33
